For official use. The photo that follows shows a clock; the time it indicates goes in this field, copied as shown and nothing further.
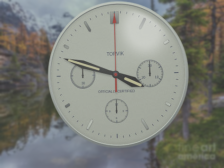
3:48
